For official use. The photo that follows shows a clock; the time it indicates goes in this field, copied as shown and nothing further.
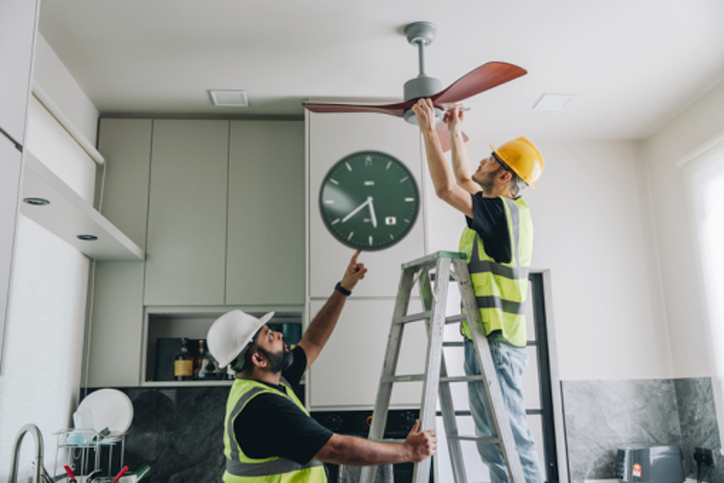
5:39
